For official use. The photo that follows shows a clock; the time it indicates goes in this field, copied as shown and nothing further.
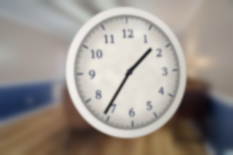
1:36
